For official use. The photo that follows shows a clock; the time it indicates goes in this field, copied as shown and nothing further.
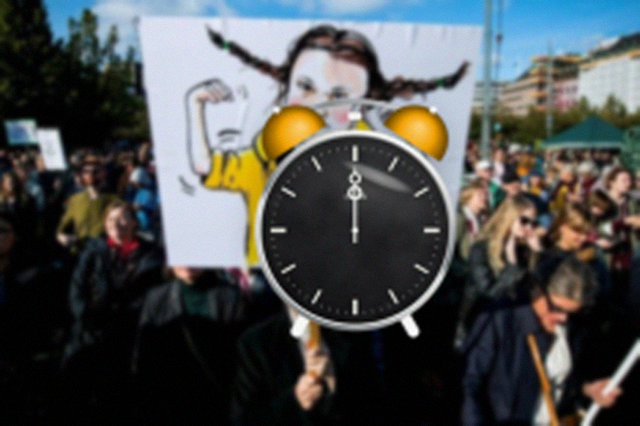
12:00
